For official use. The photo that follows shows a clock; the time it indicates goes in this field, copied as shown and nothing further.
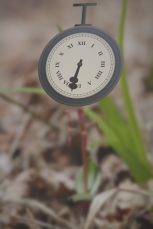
6:32
